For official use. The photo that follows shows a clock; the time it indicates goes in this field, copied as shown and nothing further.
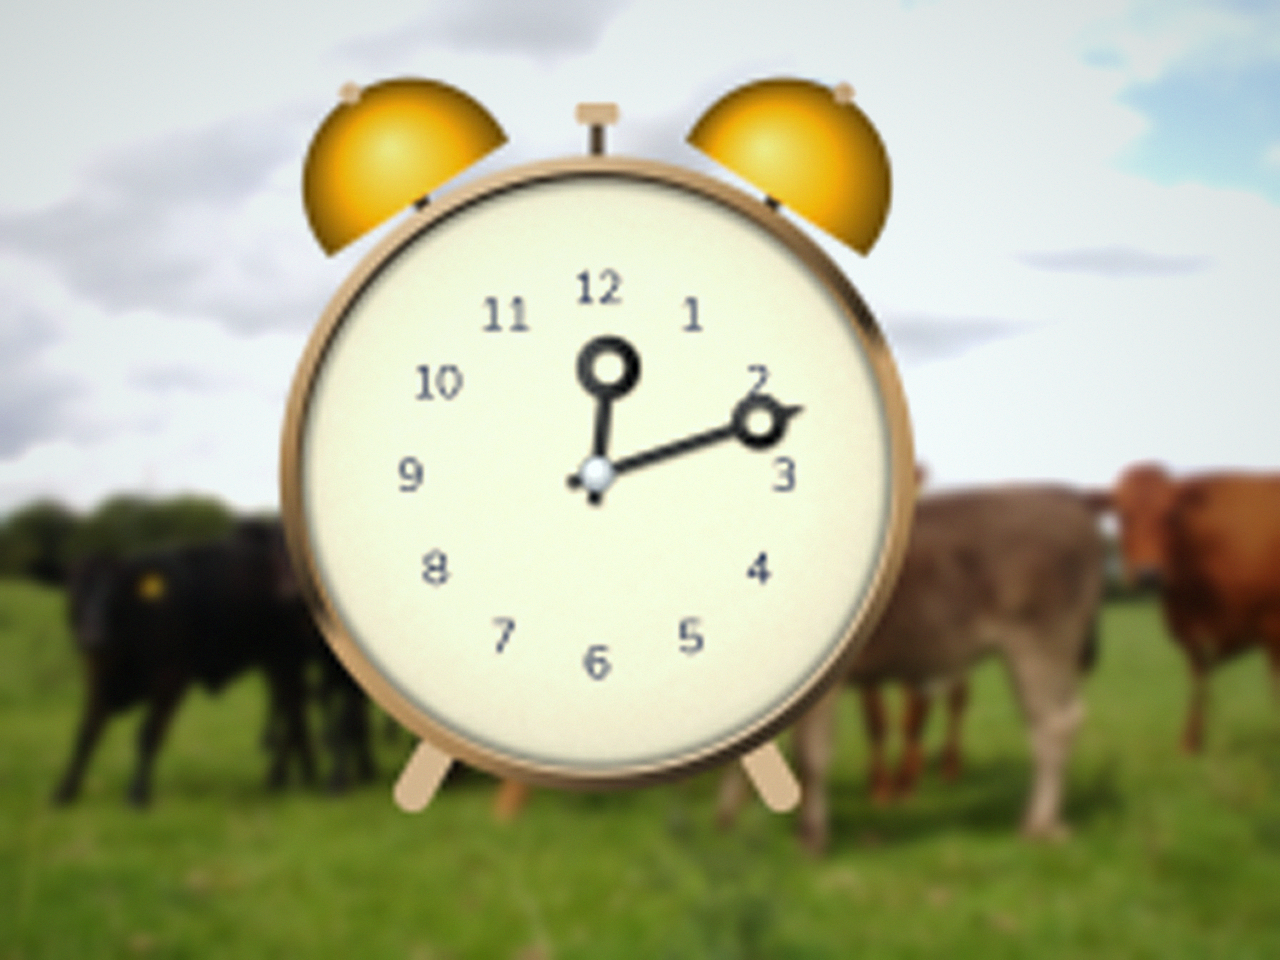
12:12
